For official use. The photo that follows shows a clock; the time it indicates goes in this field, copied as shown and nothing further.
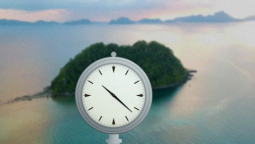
10:22
